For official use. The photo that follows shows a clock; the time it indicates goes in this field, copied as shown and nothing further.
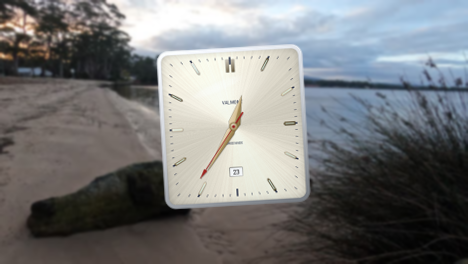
12:35:36
